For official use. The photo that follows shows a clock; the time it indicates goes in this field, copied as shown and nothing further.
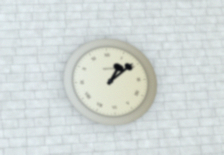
1:09
